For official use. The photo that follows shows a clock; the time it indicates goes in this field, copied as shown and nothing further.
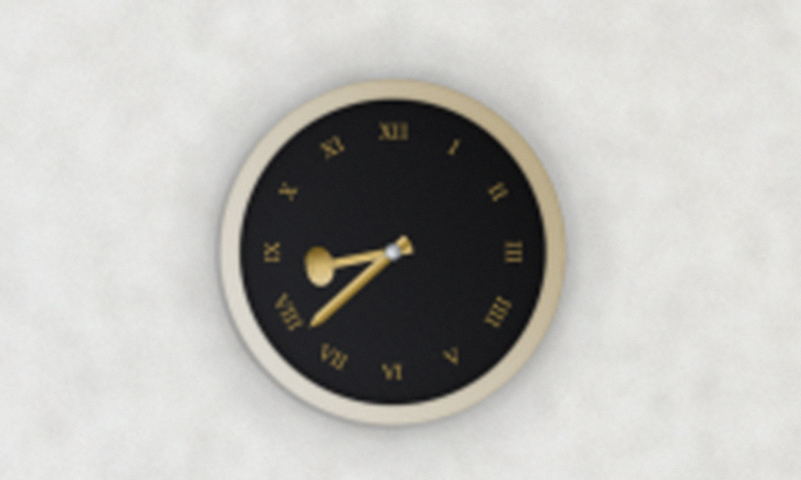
8:38
